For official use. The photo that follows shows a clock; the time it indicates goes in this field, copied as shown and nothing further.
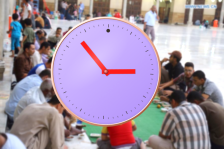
2:53
